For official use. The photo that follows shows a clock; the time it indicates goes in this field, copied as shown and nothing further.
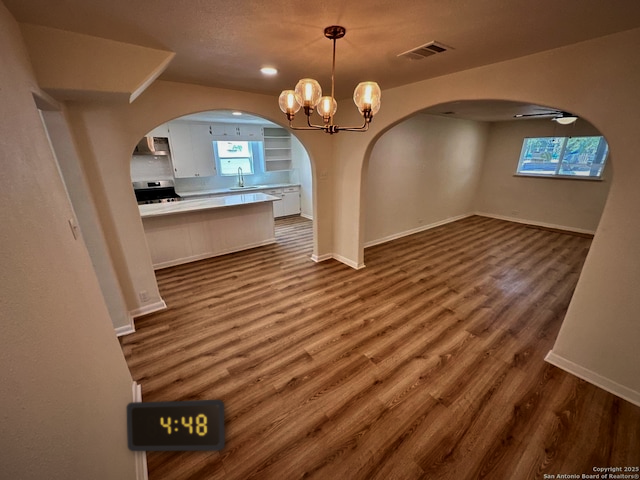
4:48
